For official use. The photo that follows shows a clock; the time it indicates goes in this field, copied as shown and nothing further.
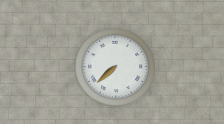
7:38
